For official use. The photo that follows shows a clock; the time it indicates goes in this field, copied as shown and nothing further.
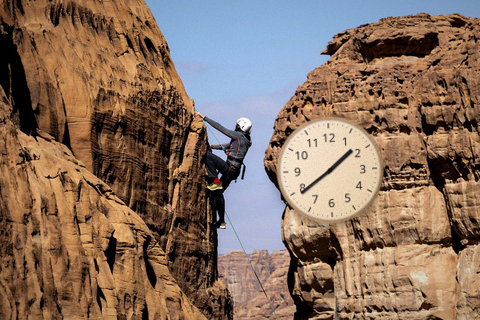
1:39
